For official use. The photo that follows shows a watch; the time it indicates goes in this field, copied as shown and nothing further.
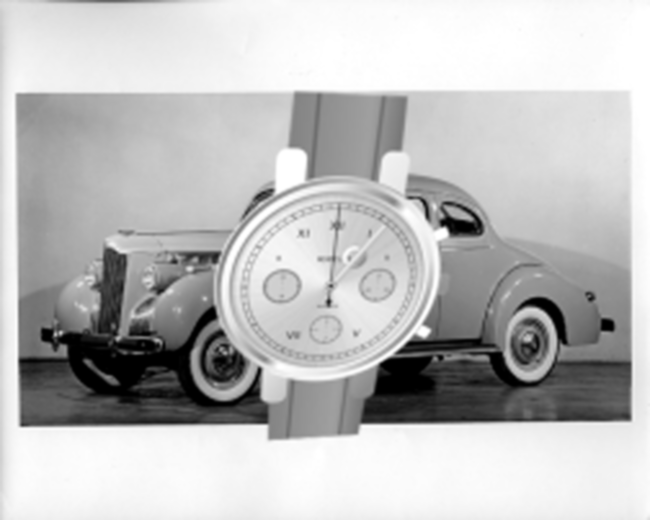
1:06
